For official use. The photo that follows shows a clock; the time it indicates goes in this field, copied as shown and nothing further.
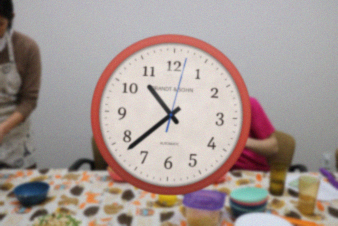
10:38:02
